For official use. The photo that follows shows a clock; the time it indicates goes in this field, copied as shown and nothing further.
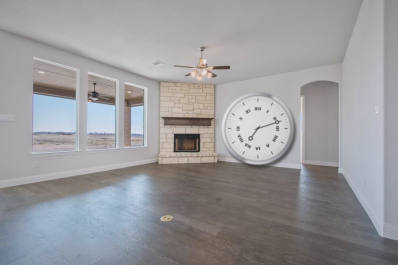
7:12
